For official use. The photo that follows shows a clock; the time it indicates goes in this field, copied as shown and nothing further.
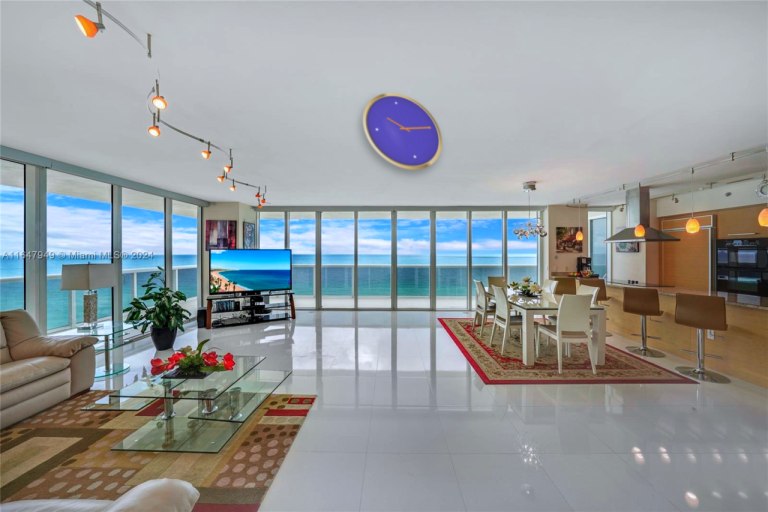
10:15
